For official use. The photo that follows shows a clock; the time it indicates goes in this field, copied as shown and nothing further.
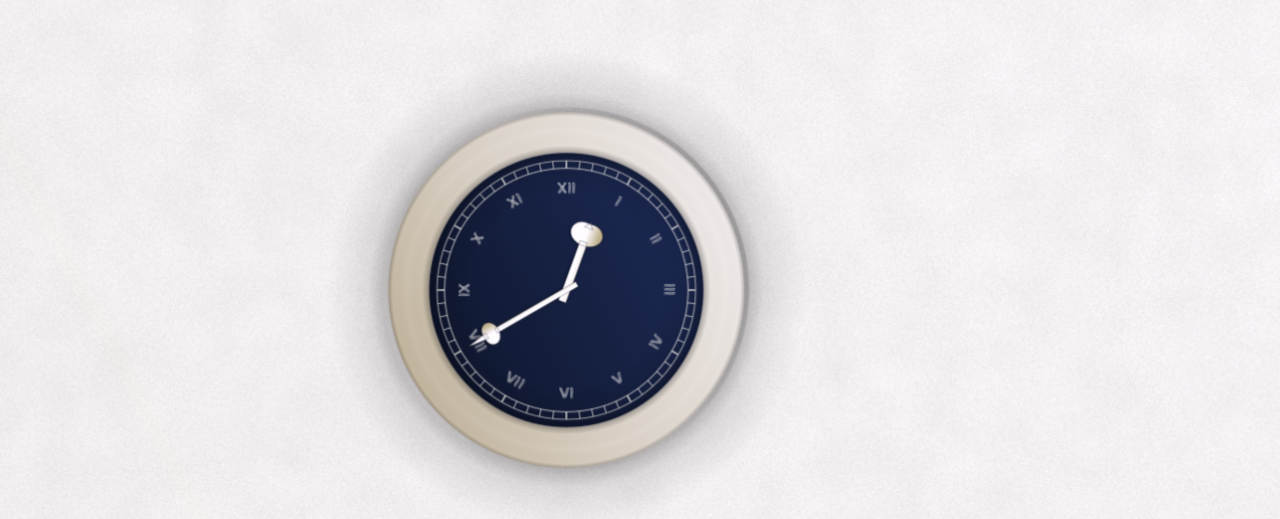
12:40
